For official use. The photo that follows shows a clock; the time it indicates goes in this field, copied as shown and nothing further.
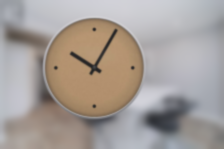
10:05
